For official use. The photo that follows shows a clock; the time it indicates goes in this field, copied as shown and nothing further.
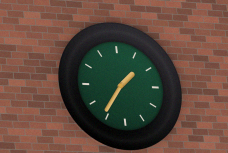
1:36
